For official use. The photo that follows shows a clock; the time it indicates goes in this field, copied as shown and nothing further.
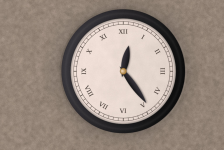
12:24
